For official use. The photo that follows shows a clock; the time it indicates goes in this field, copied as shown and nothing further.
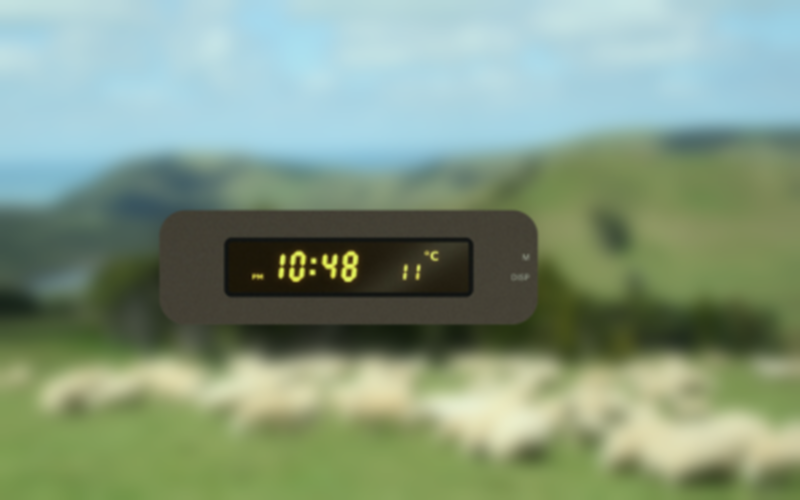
10:48
